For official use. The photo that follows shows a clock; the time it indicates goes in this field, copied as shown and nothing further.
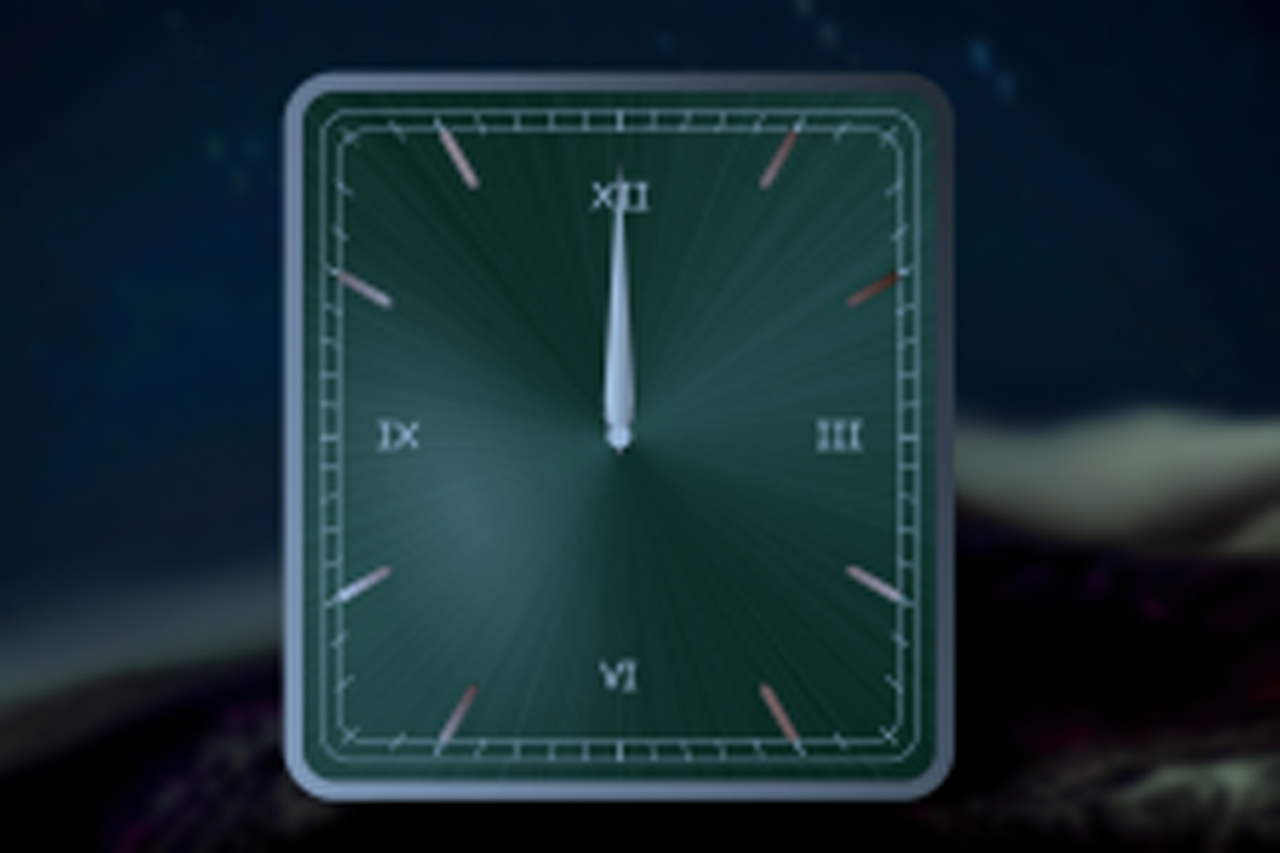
12:00
